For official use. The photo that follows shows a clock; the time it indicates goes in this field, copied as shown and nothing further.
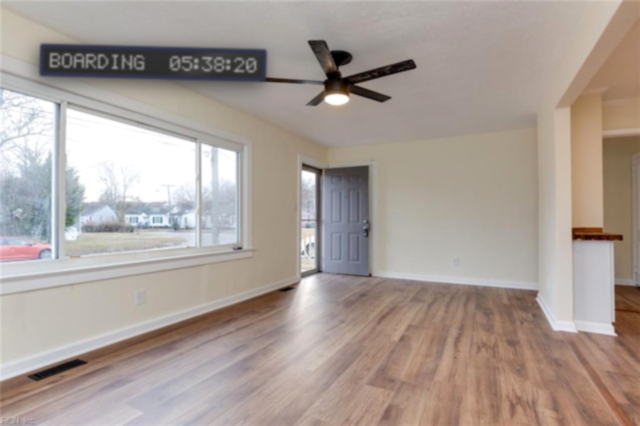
5:38:20
